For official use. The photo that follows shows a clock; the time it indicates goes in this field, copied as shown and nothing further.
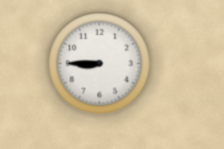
8:45
